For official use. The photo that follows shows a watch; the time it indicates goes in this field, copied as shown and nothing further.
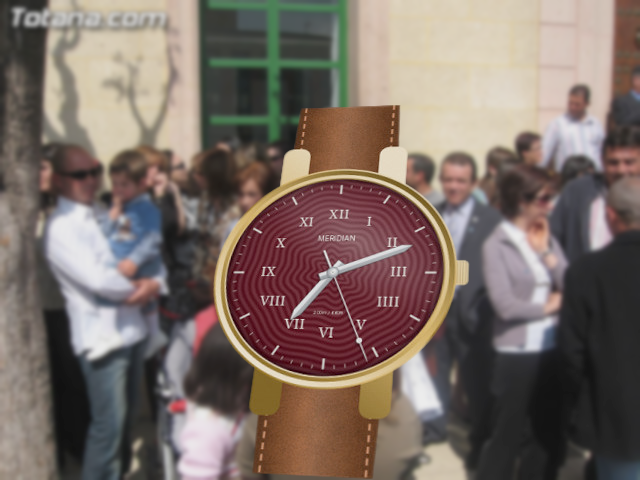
7:11:26
